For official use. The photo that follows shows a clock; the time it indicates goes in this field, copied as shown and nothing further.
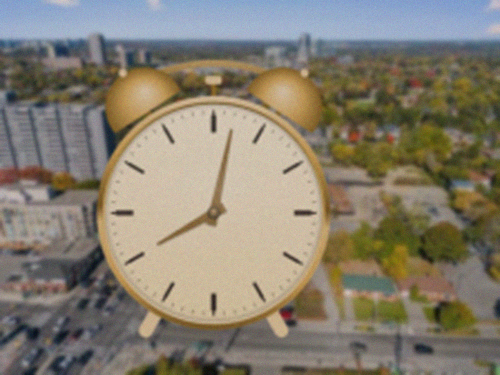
8:02
